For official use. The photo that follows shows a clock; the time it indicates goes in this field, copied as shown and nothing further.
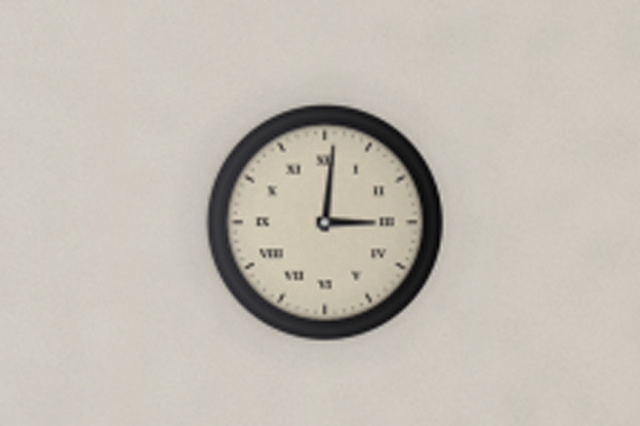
3:01
